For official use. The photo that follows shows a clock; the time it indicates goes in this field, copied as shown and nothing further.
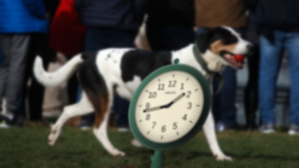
1:43
